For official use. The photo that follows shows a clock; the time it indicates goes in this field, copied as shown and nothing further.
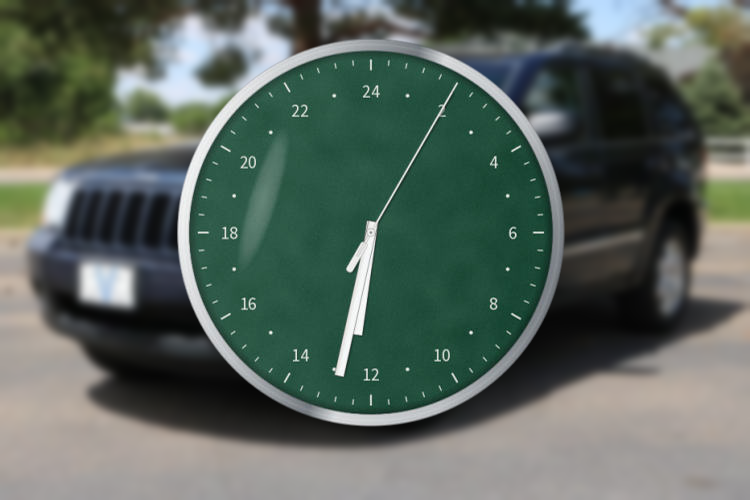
12:32:05
